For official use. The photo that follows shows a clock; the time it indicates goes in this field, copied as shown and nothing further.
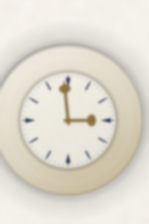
2:59
